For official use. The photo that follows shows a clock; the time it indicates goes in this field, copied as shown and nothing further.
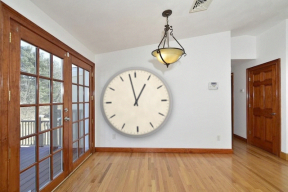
12:58
